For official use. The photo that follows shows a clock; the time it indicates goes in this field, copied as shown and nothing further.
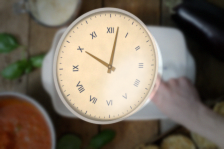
10:02
